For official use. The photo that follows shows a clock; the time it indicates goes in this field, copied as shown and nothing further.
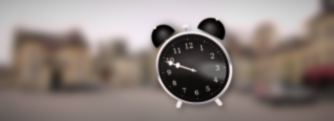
9:49
